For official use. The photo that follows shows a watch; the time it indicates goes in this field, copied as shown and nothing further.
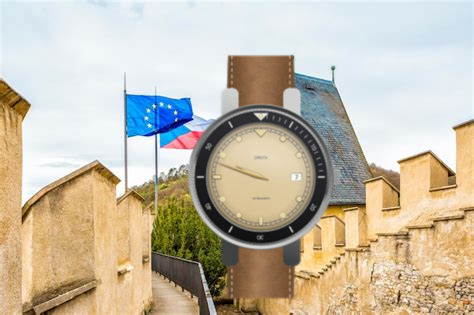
9:48
